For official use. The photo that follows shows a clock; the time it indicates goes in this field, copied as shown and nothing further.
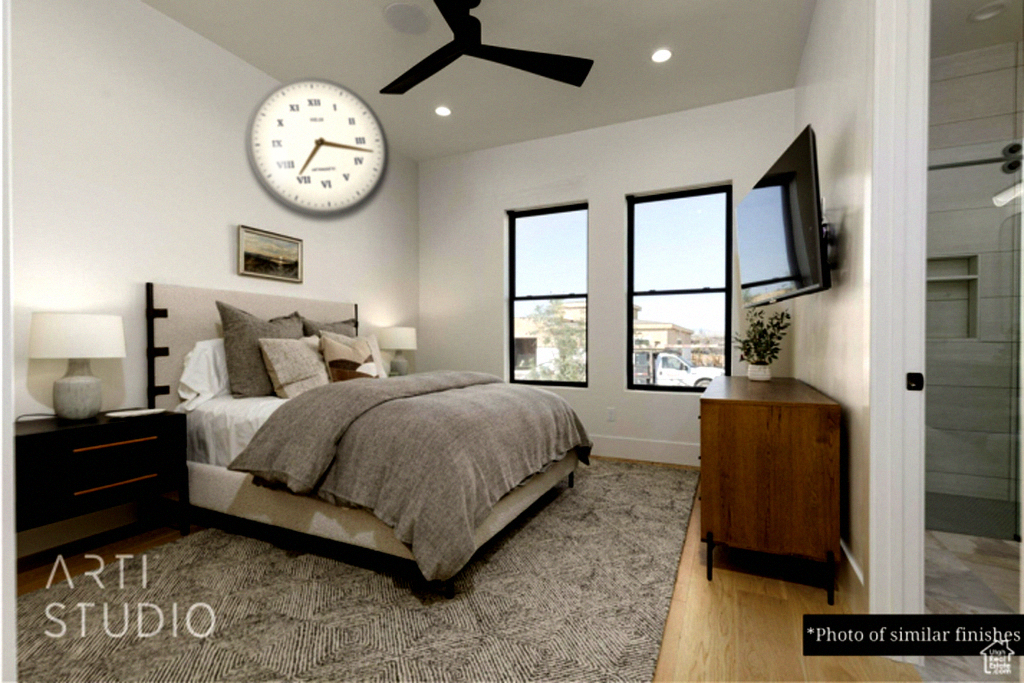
7:17
